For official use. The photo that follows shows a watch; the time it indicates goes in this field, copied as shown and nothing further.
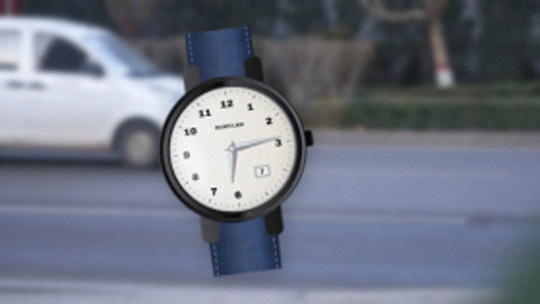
6:14
